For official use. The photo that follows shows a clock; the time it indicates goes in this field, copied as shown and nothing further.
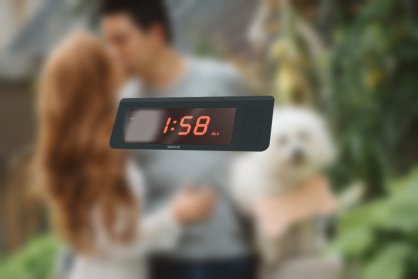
1:58
